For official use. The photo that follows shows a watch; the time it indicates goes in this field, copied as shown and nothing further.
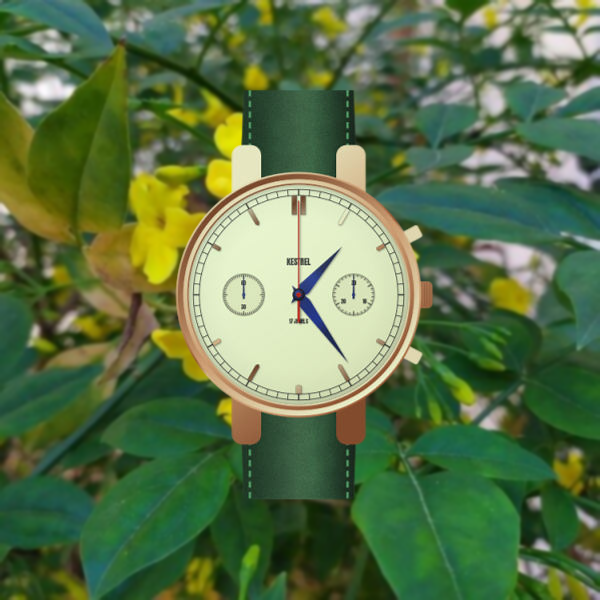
1:24
